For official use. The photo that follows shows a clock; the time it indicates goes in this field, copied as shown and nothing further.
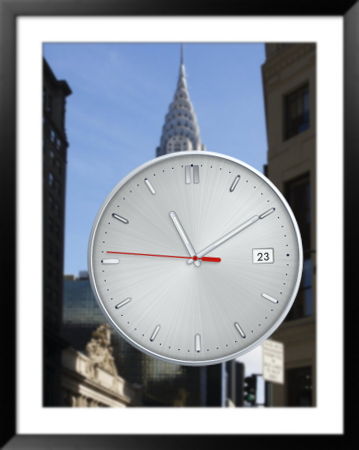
11:09:46
